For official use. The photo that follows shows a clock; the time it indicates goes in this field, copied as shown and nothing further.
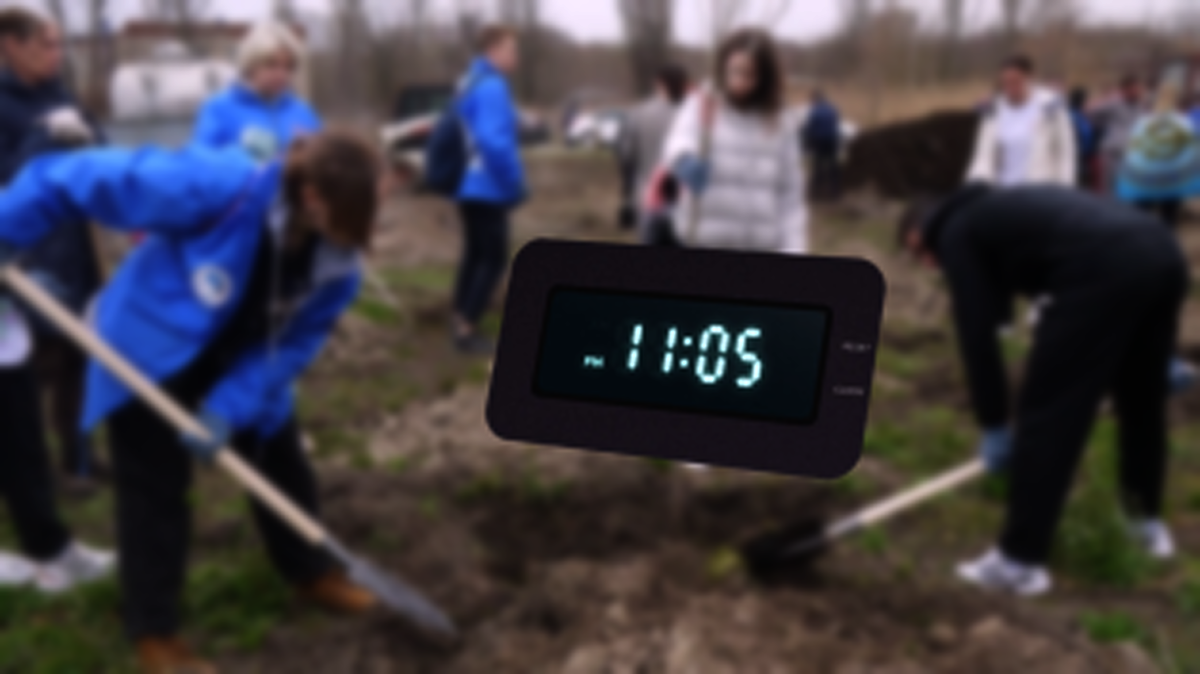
11:05
